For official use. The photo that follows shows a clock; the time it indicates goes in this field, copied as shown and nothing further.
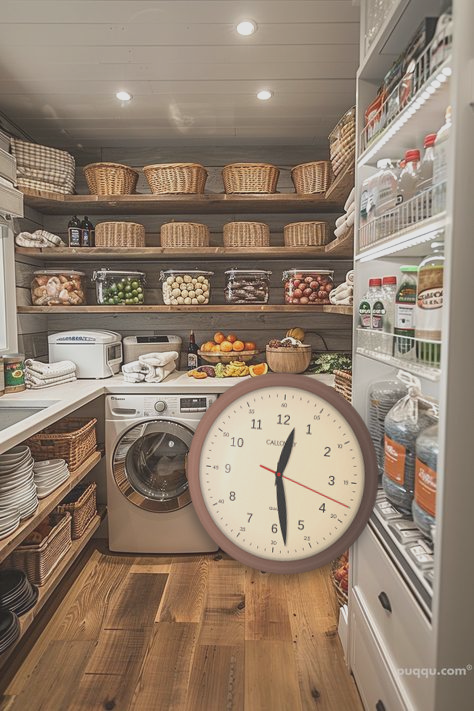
12:28:18
